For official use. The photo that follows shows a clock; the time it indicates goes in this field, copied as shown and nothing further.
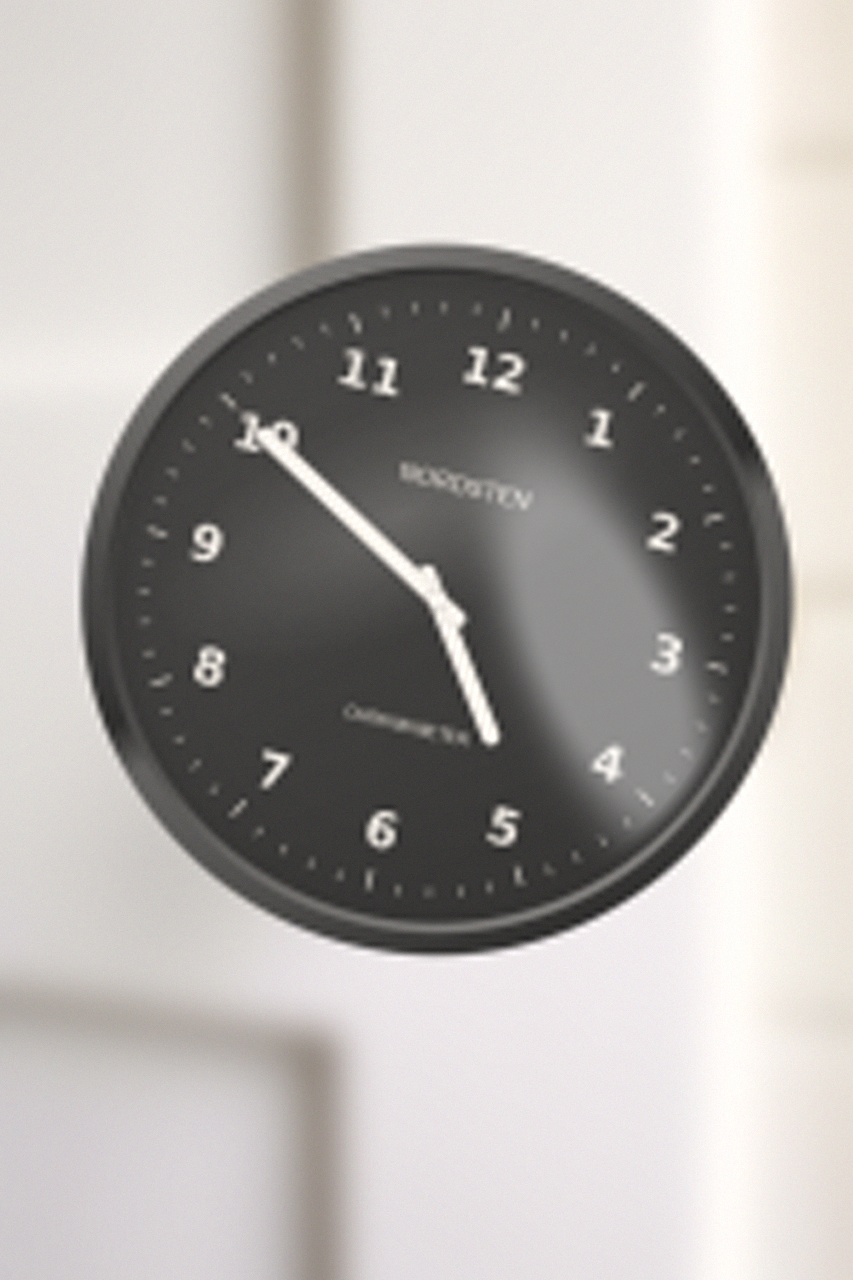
4:50
